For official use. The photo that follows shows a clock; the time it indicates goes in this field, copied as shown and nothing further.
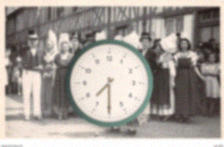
7:30
